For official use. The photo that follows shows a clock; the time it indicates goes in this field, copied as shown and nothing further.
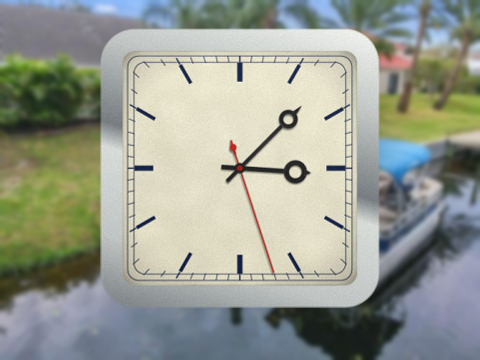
3:07:27
